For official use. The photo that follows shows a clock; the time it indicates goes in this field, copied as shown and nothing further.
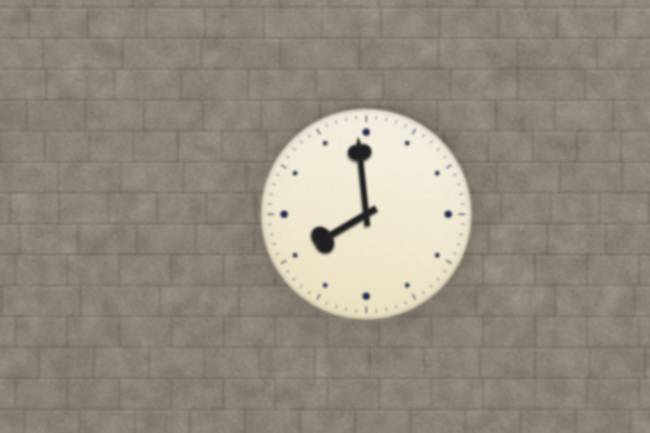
7:59
